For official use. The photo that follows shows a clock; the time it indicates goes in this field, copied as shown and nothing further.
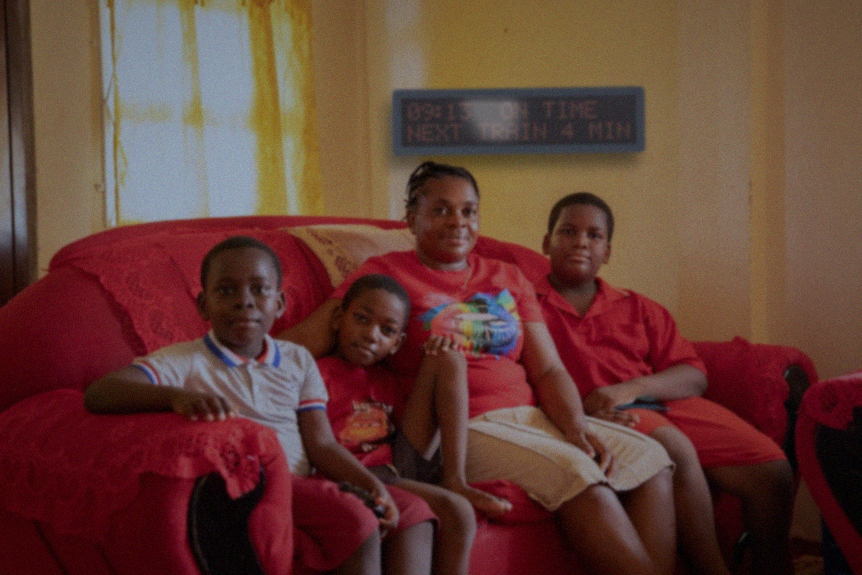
9:13
